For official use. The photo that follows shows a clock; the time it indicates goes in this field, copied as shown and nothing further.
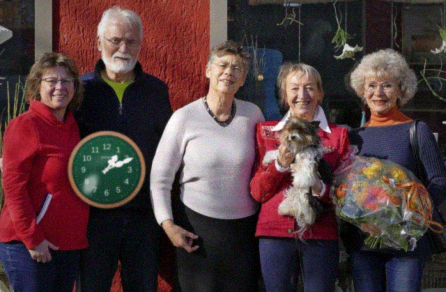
1:11
